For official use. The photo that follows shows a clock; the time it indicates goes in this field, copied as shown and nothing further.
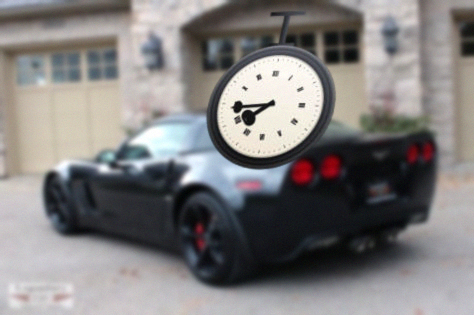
7:44
